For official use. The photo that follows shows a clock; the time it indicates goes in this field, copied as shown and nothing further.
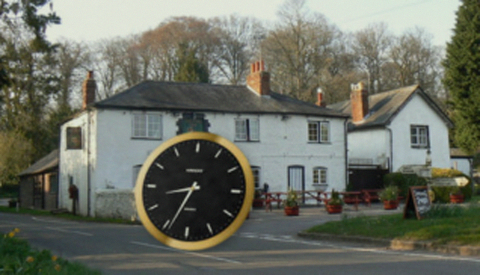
8:34
